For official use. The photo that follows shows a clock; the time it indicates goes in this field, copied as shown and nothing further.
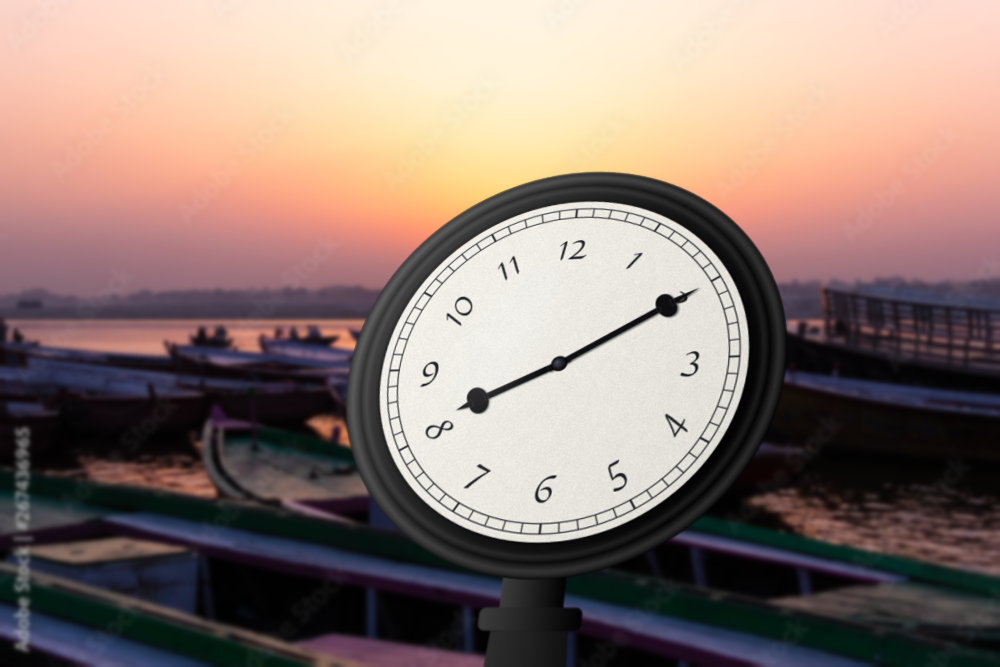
8:10
